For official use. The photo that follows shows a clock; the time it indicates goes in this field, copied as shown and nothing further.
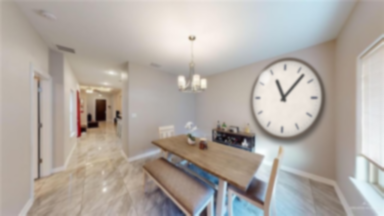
11:07
